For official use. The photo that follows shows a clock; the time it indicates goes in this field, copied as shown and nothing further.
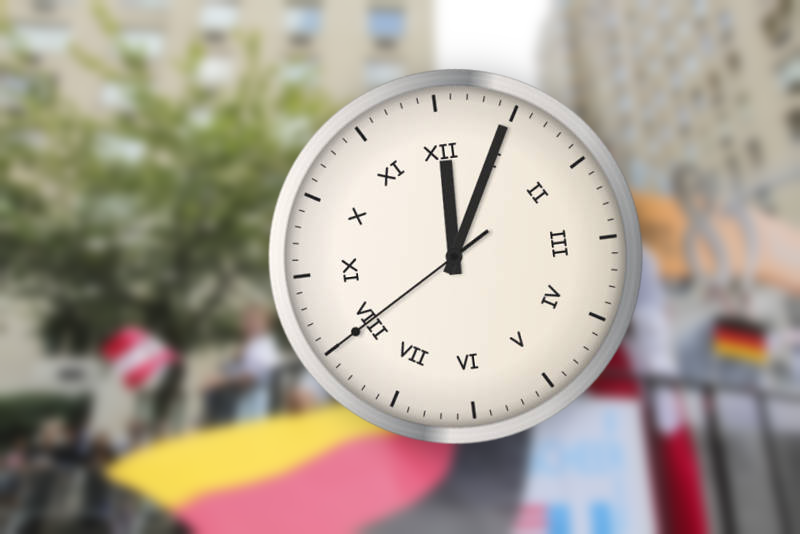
12:04:40
